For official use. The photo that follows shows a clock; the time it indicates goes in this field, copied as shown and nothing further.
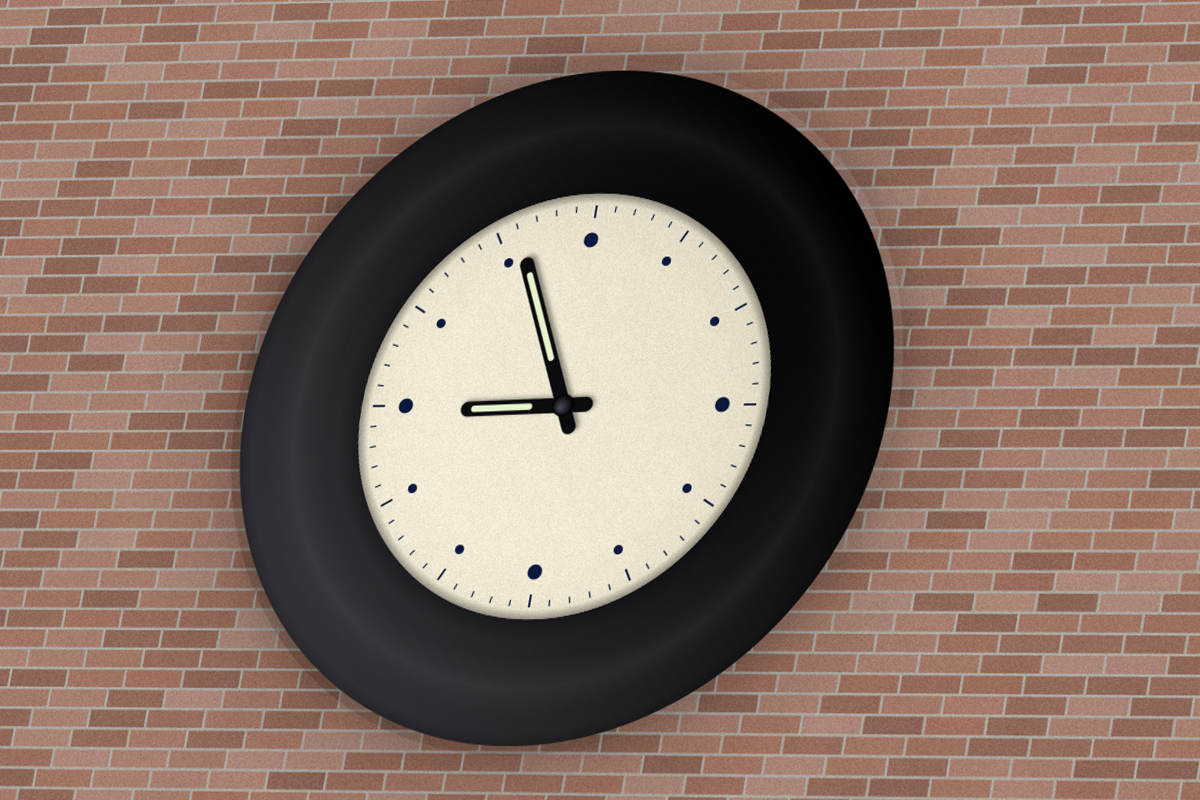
8:56
